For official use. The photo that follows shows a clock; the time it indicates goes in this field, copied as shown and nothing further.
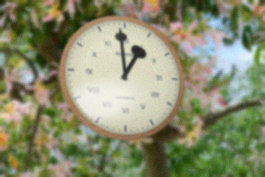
12:59
